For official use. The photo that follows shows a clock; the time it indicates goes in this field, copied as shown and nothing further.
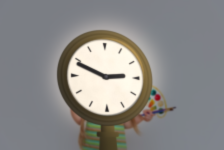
2:49
